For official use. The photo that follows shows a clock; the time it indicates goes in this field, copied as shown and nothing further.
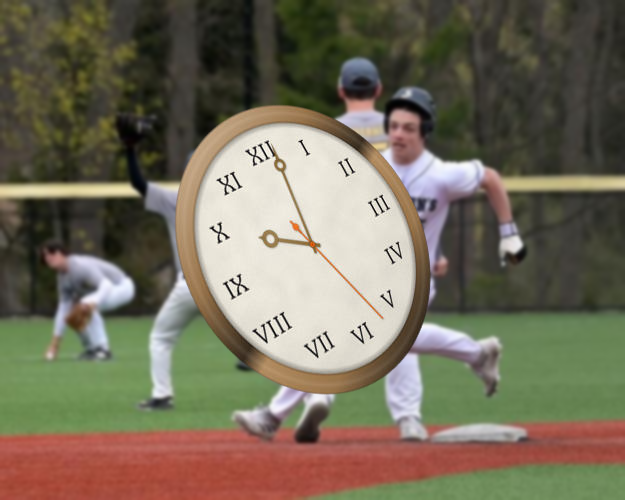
10:01:27
